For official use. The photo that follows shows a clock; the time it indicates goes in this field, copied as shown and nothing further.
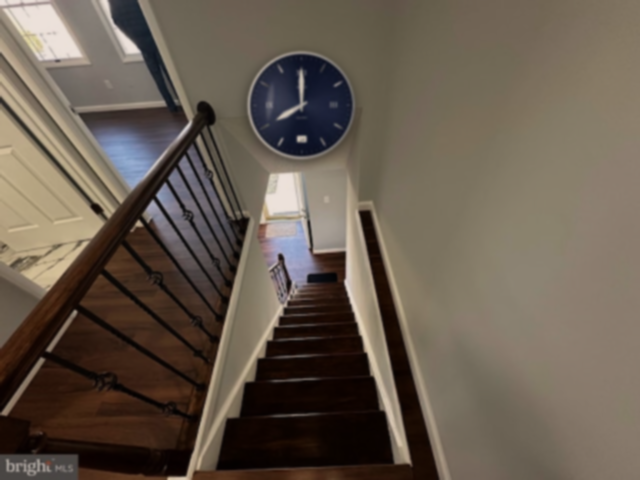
8:00
